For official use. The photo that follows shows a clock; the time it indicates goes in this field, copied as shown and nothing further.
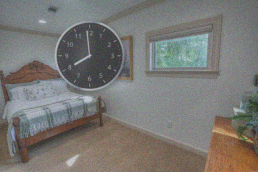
7:59
